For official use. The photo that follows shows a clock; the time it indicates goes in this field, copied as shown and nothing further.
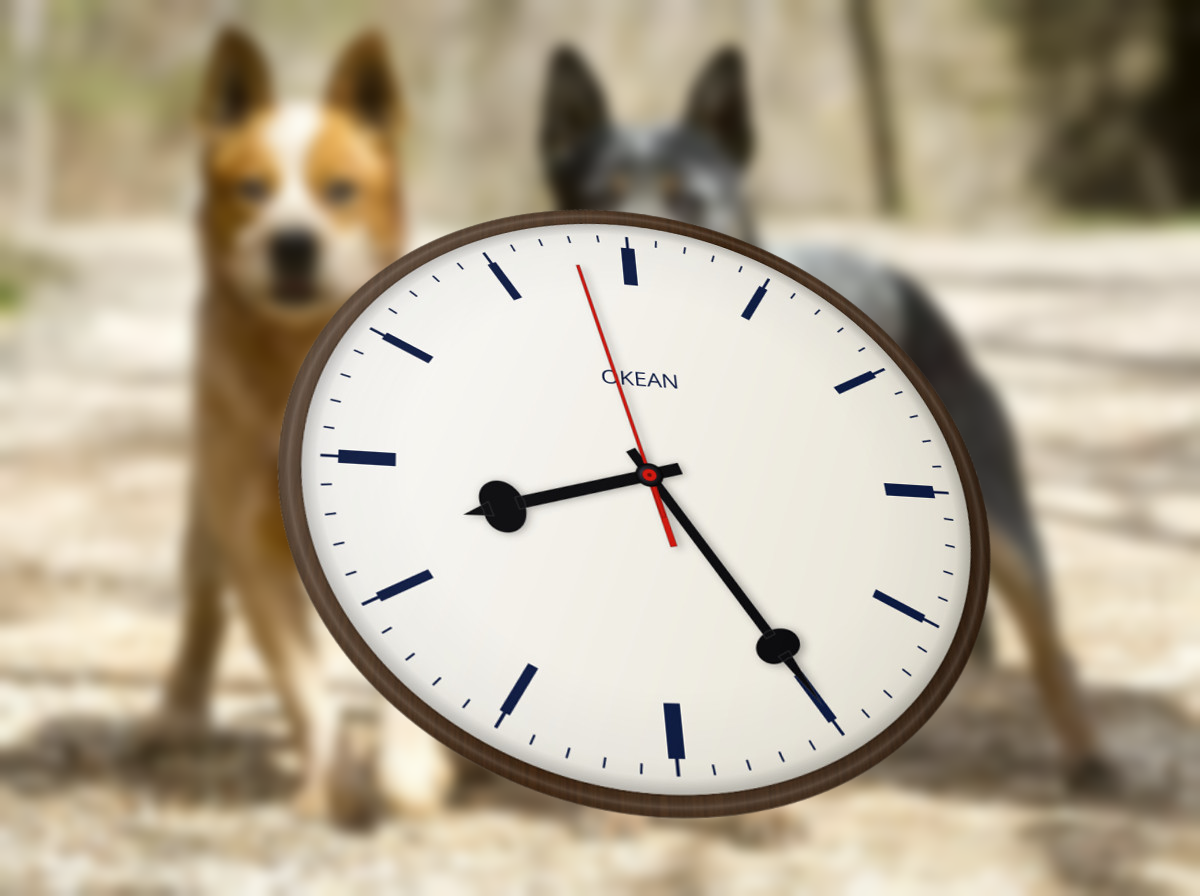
8:24:58
